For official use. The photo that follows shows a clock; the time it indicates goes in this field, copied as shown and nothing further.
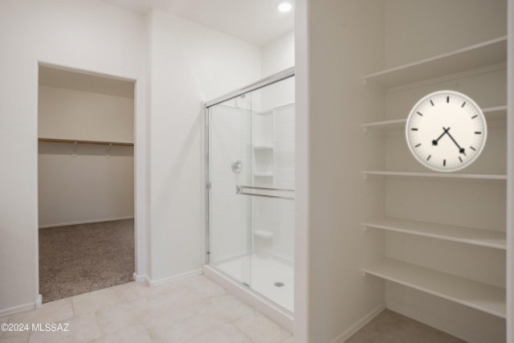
7:23
